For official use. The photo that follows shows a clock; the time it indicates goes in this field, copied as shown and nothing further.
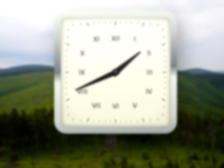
1:41
